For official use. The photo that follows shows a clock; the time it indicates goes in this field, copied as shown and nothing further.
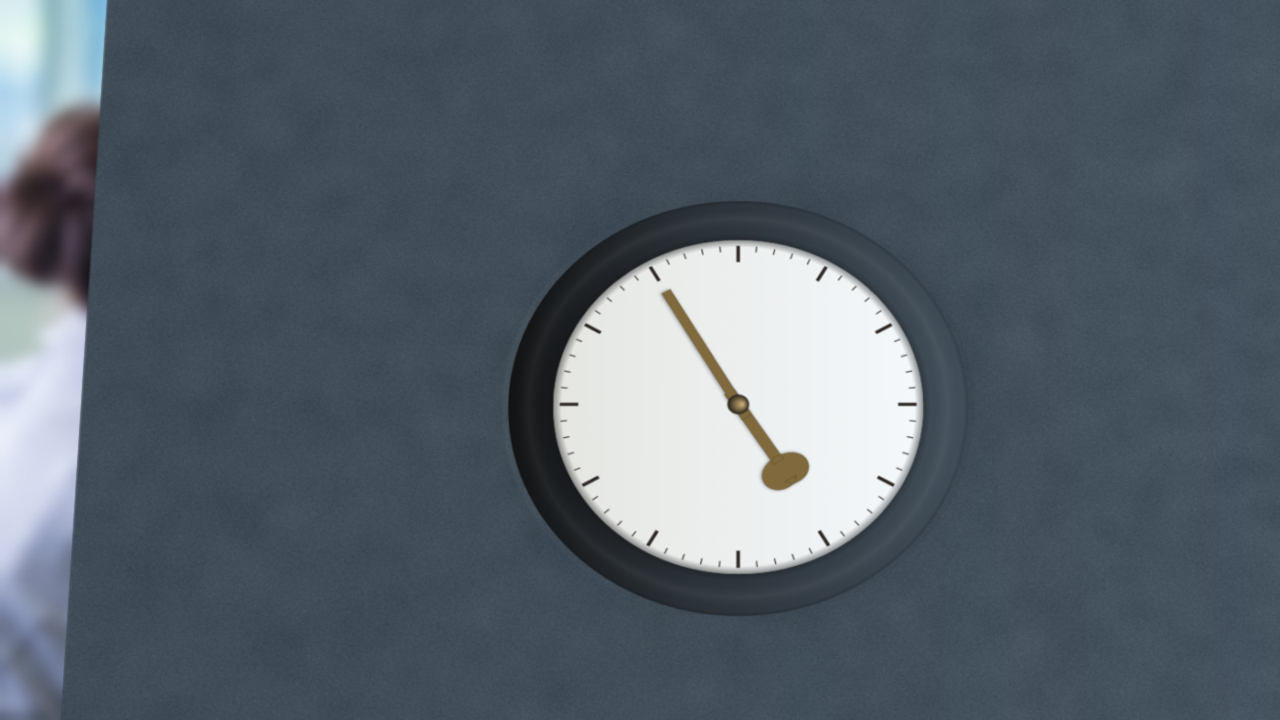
4:55
